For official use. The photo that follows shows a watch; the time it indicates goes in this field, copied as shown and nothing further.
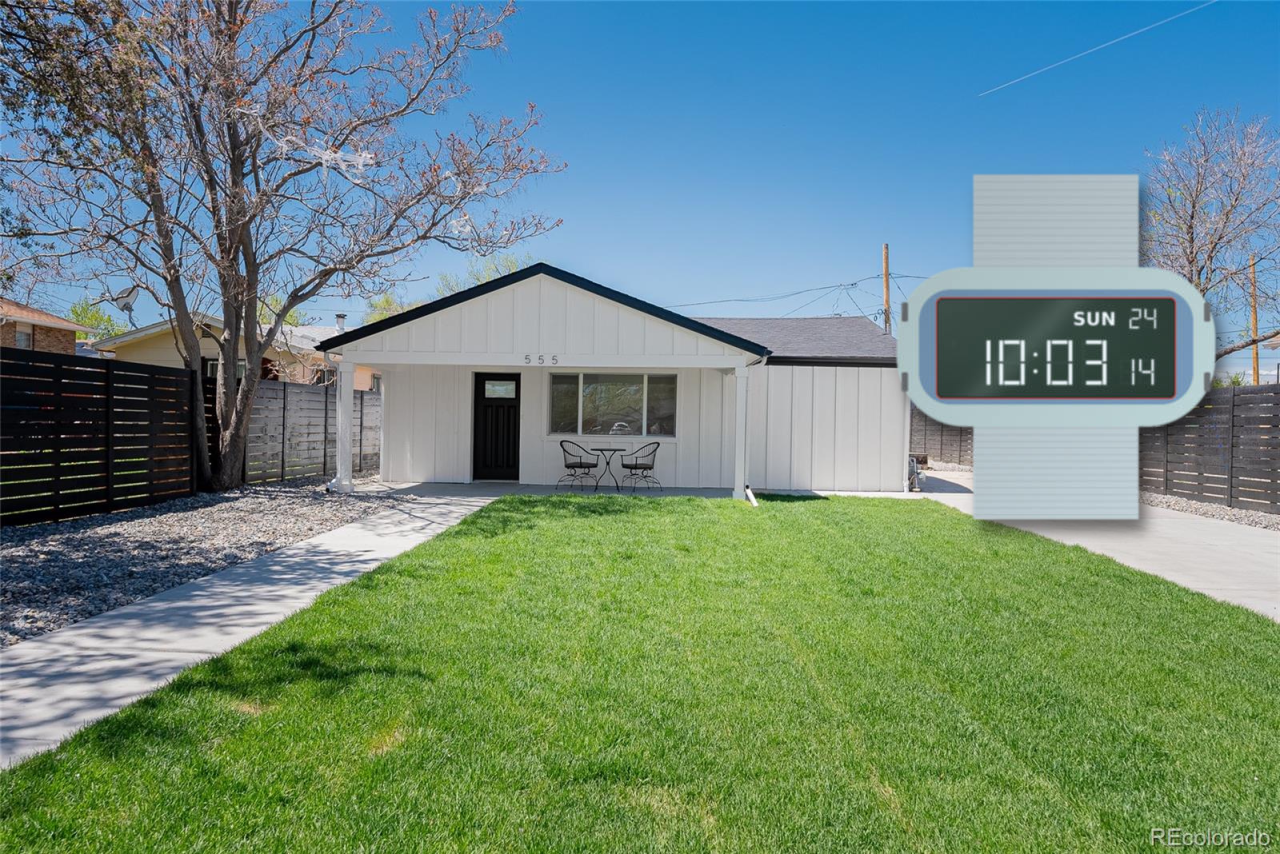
10:03:14
